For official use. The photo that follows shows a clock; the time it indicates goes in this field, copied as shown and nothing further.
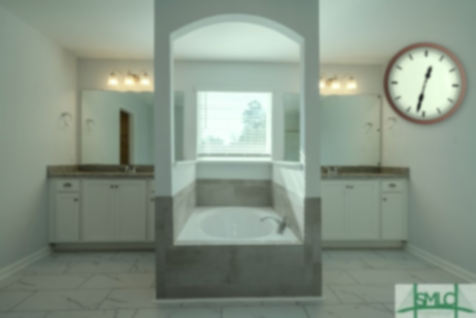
12:32
